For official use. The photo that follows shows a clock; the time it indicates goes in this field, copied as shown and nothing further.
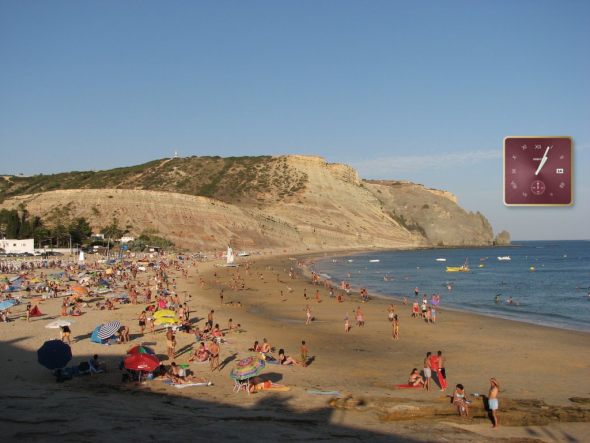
1:04
